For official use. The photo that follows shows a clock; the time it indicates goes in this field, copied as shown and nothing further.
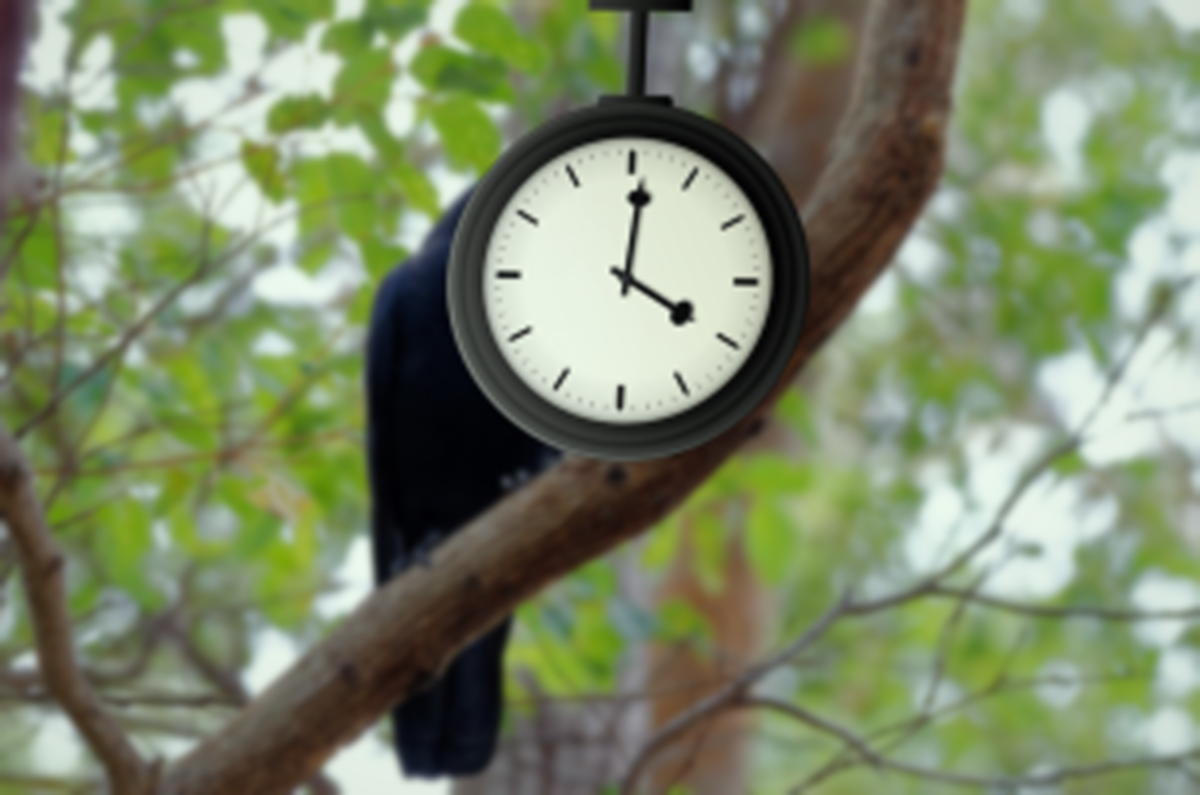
4:01
